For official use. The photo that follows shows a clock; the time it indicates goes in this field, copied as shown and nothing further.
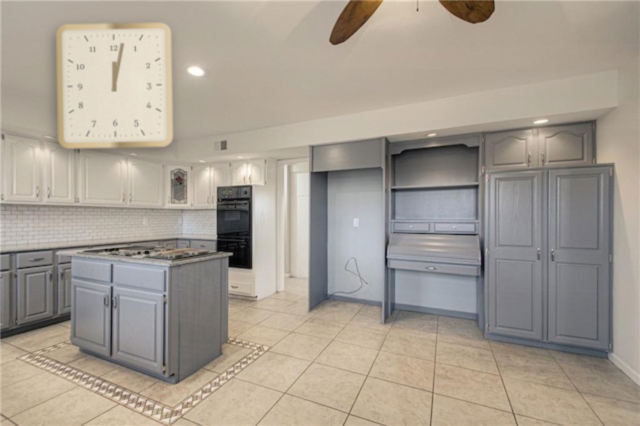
12:02
